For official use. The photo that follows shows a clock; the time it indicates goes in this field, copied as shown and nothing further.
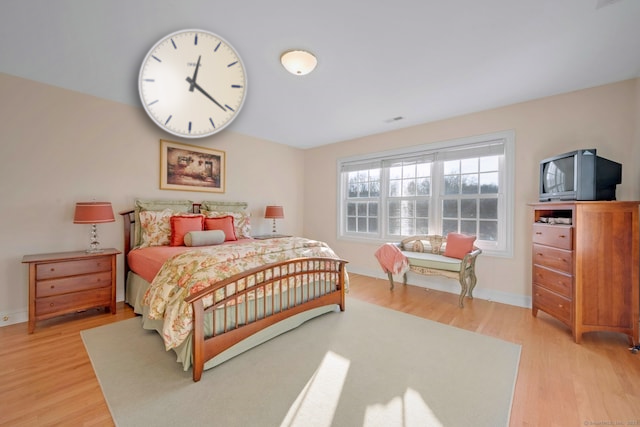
12:21
